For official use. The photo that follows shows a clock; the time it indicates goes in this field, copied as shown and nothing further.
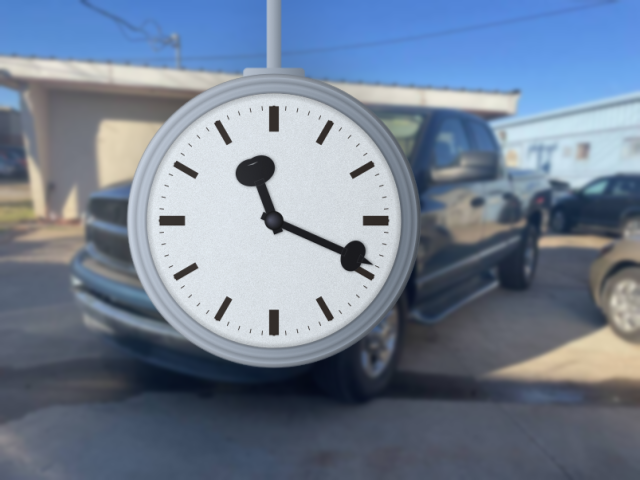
11:19
